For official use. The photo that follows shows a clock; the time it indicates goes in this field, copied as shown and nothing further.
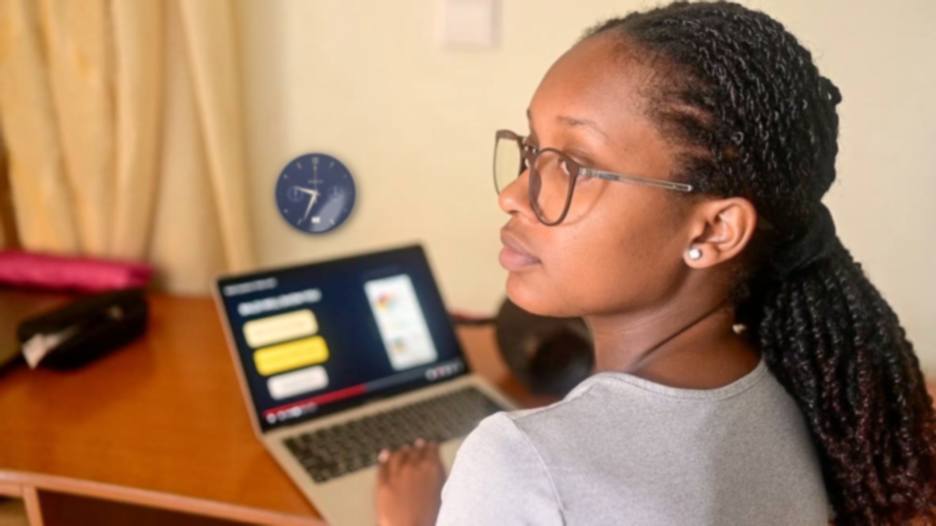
9:34
